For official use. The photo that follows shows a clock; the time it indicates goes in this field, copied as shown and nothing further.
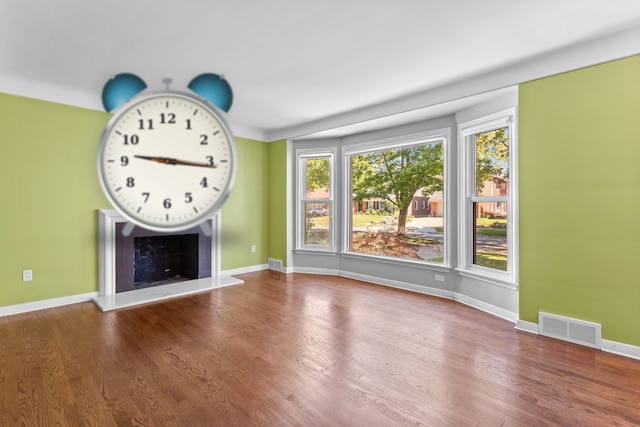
9:16:16
